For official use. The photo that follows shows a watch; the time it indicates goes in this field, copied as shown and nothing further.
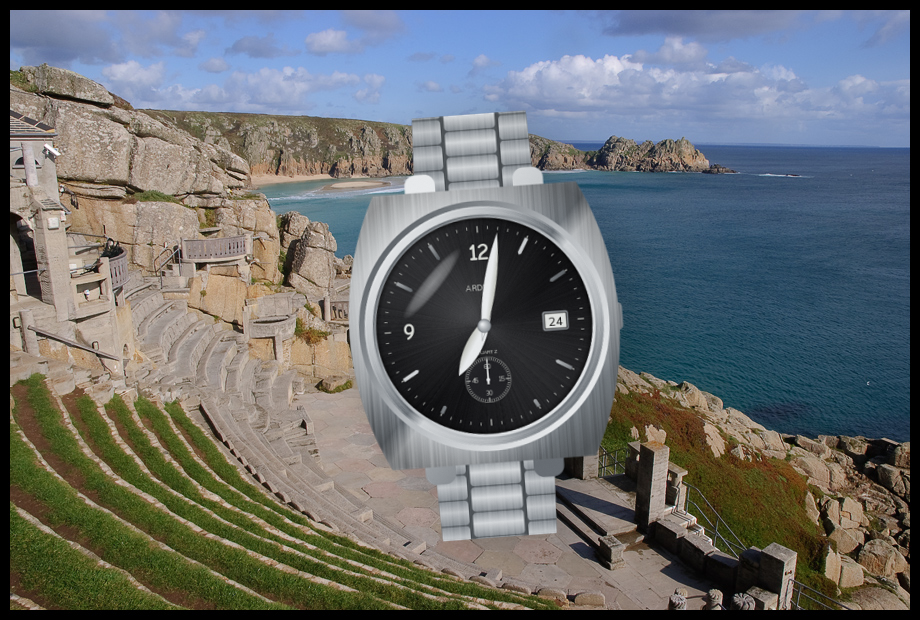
7:02
